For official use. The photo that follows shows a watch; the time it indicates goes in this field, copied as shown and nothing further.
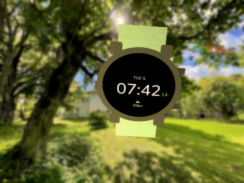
7:42
